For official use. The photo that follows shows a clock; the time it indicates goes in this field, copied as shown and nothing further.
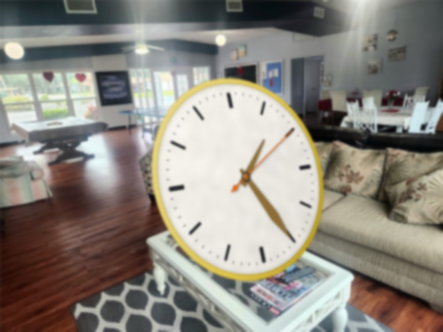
1:25:10
